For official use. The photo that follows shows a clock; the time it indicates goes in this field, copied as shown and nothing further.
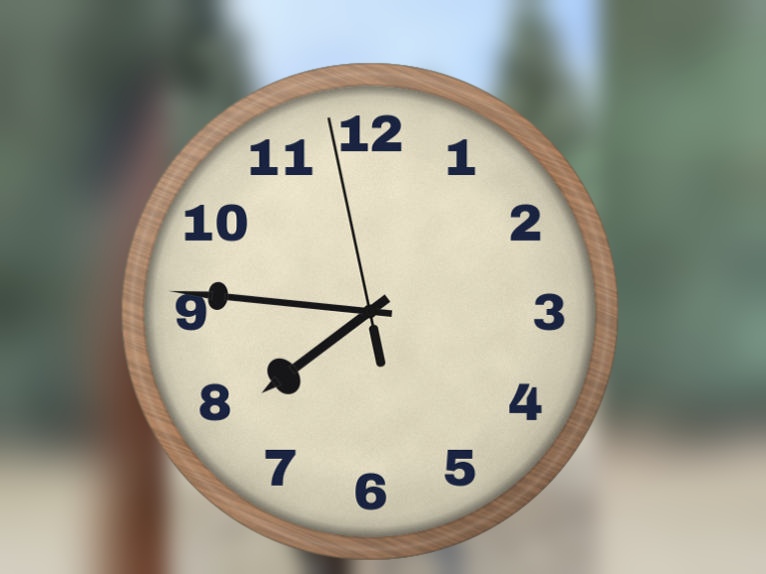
7:45:58
